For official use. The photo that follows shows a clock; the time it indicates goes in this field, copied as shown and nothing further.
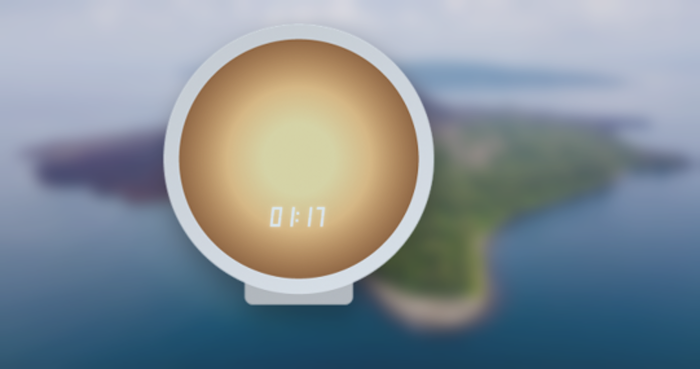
1:17
